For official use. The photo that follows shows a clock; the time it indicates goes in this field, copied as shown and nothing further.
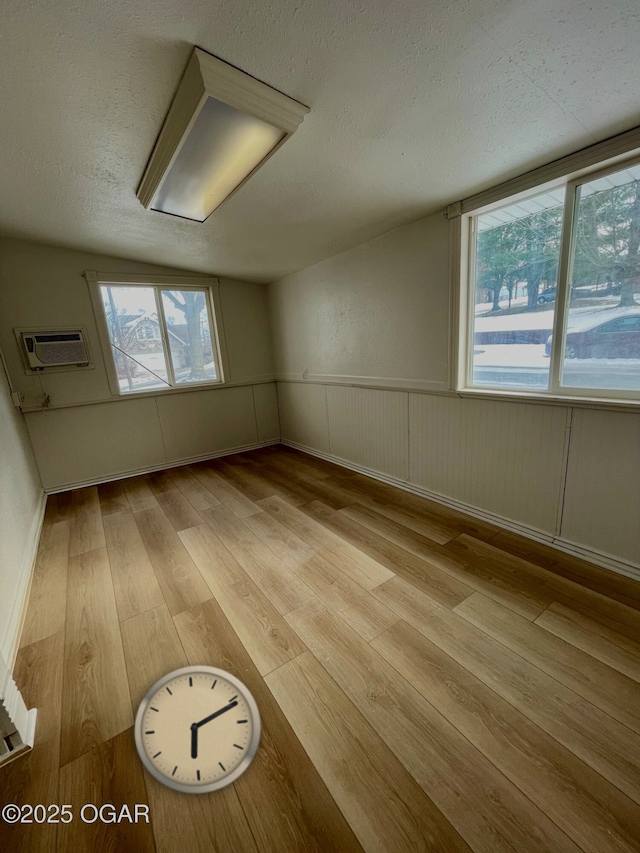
6:11
